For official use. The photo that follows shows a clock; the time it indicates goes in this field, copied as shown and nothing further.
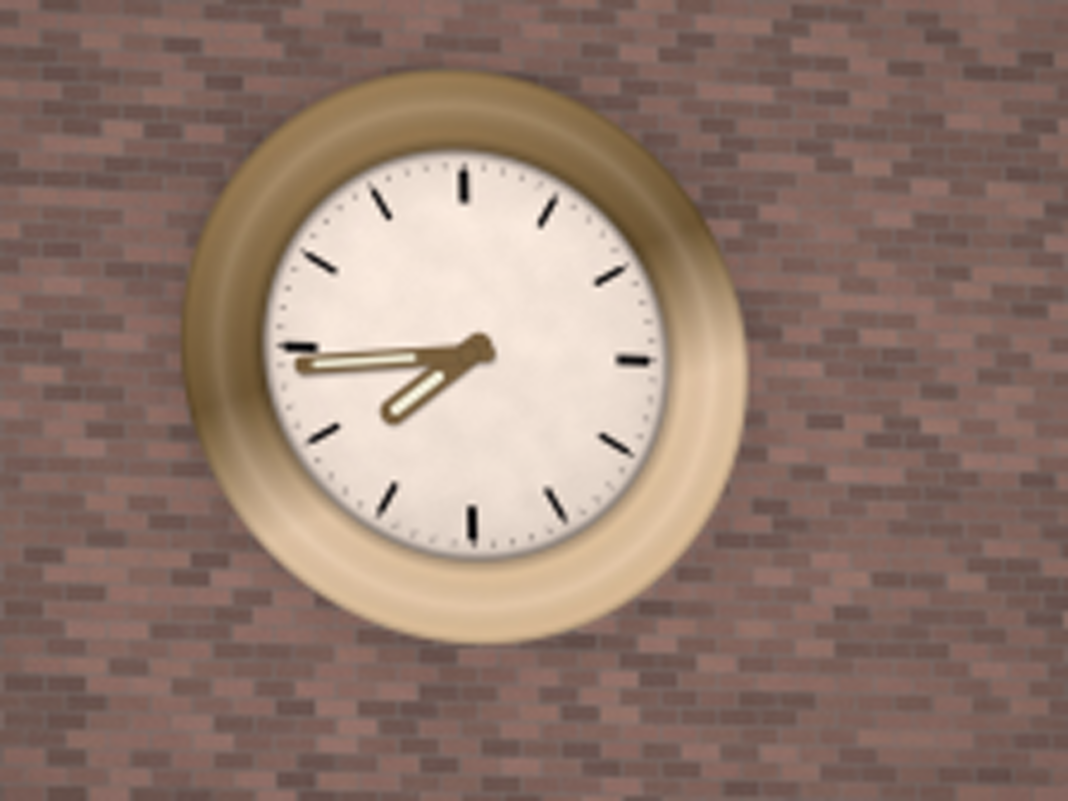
7:44
